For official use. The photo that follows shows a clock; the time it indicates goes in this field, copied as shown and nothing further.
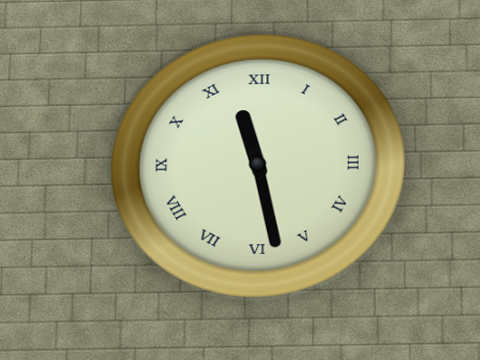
11:28
